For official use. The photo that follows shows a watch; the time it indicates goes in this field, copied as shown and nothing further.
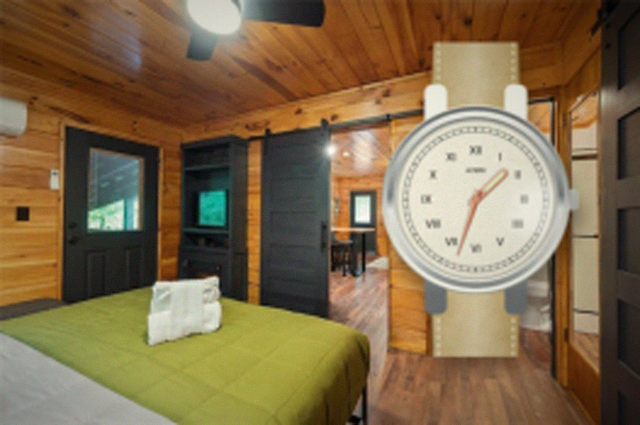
1:33
